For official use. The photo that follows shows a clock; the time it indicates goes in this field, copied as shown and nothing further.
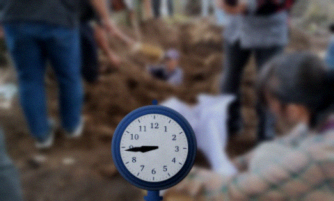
8:44
